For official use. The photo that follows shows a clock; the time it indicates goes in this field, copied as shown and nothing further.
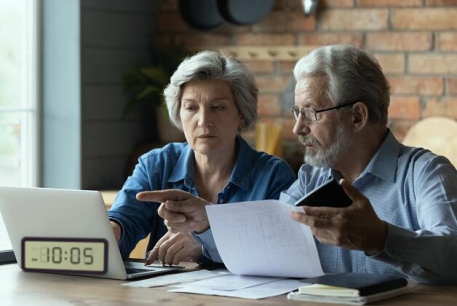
10:05
